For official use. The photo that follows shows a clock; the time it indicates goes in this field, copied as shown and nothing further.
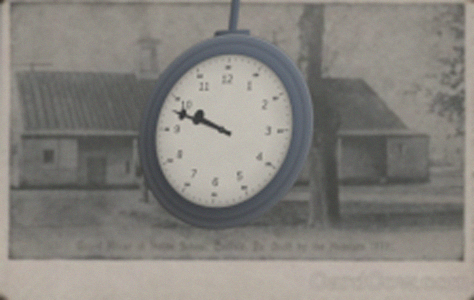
9:48
